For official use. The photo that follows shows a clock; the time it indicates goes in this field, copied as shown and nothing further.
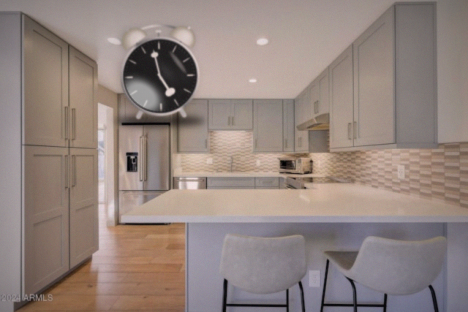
4:58
